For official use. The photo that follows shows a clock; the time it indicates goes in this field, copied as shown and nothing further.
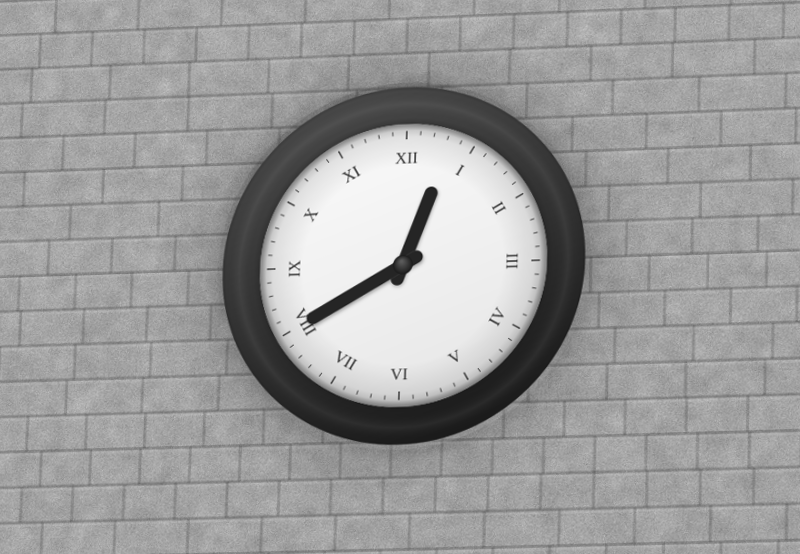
12:40
